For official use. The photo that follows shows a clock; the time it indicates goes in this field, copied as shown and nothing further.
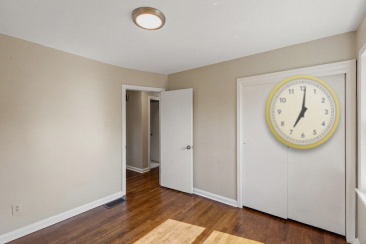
7:01
